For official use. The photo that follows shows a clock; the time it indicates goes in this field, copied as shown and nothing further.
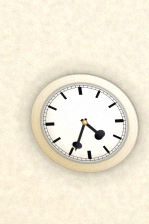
4:34
